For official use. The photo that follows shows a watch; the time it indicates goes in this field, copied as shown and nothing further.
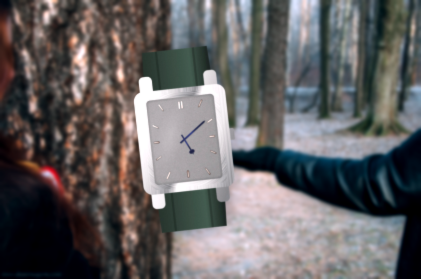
5:09
